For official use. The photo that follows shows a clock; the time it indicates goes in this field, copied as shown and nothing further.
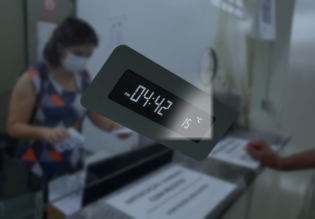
4:42
